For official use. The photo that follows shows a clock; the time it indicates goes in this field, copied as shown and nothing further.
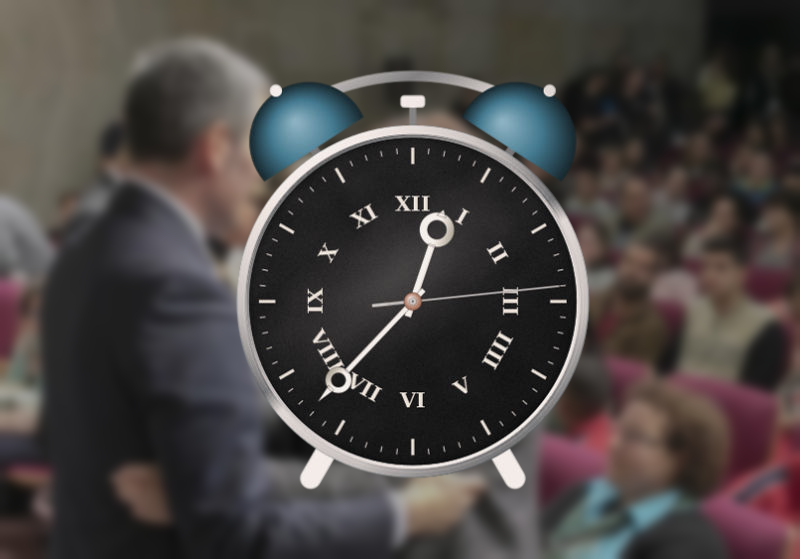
12:37:14
